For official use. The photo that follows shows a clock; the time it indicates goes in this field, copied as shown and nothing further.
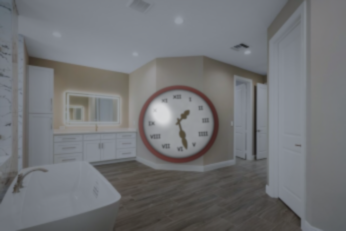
1:28
